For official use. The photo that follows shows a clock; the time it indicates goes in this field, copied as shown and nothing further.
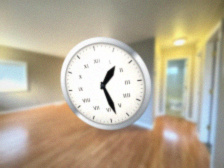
1:28
